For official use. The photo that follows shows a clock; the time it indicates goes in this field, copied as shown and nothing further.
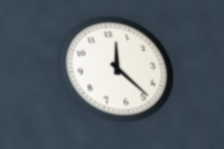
12:24
